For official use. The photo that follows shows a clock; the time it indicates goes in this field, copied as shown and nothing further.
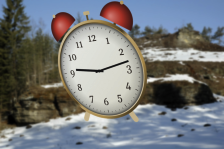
9:13
